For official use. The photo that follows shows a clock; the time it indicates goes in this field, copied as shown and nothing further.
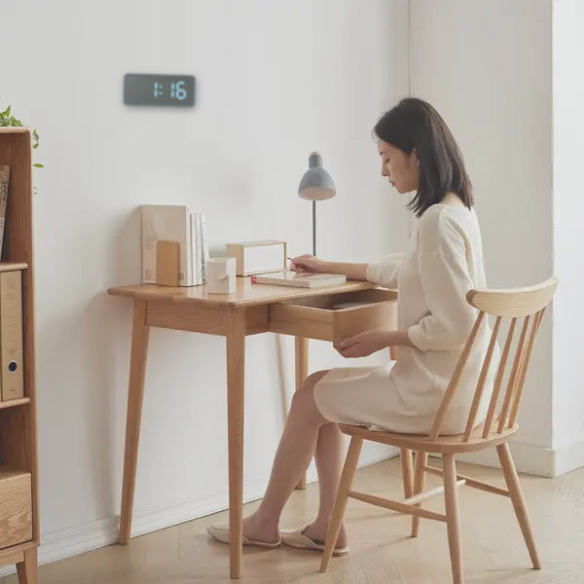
1:16
